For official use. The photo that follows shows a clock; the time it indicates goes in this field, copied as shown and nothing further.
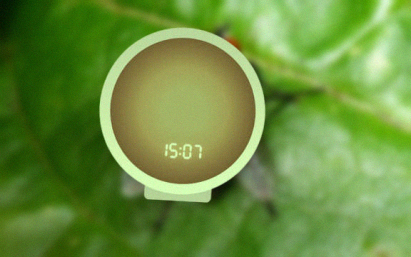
15:07
